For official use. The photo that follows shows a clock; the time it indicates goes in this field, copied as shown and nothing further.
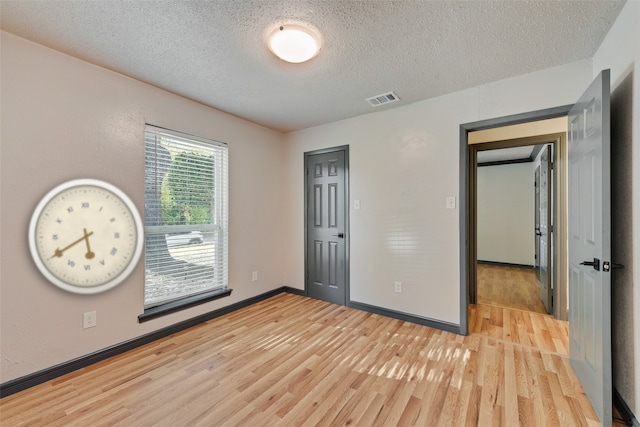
5:40
